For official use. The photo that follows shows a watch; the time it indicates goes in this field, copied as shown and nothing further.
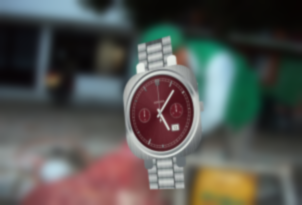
5:07
